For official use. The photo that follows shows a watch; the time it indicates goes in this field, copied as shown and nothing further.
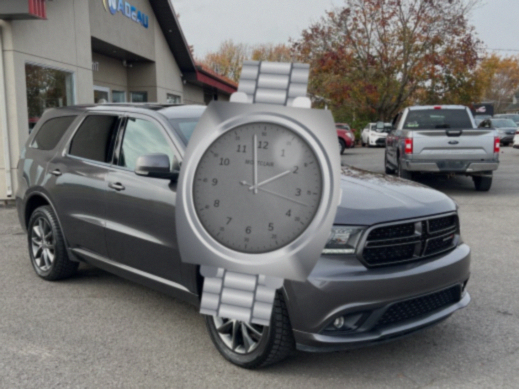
1:58:17
